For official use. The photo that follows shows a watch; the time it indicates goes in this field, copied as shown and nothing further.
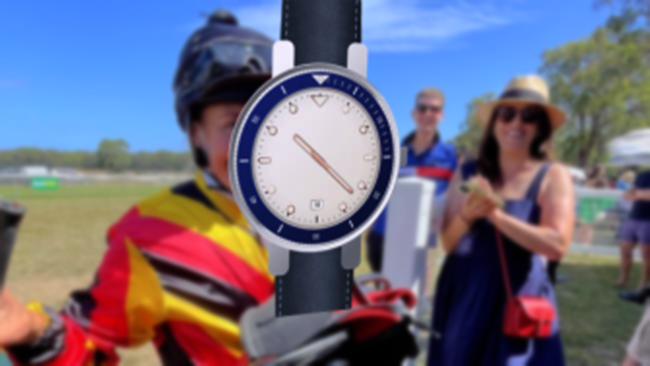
10:22
